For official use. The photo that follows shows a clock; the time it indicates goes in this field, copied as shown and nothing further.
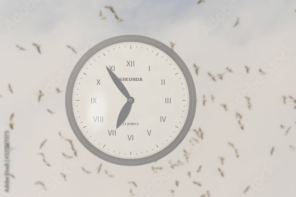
6:54
